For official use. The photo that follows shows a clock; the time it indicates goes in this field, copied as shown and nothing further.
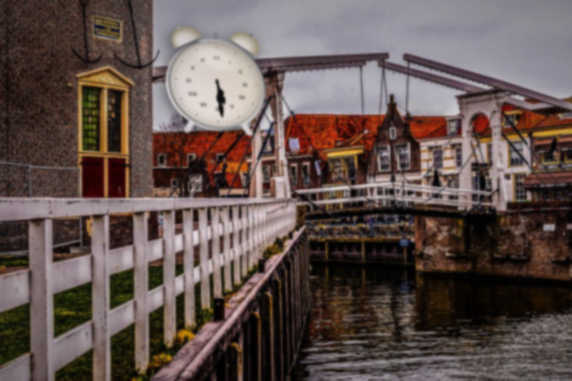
5:29
